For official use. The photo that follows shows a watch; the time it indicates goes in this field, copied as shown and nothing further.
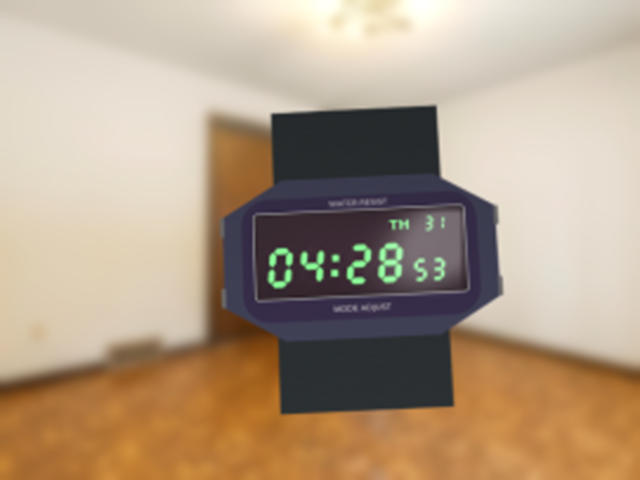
4:28:53
